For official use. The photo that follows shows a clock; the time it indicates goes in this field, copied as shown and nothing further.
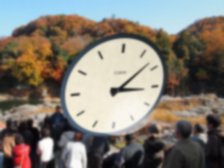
3:08
